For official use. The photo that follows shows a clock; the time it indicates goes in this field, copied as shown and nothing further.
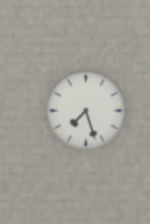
7:27
